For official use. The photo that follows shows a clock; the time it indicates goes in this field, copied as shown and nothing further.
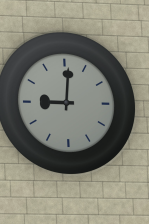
9:01
